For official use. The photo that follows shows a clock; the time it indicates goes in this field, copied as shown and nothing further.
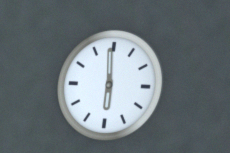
5:59
